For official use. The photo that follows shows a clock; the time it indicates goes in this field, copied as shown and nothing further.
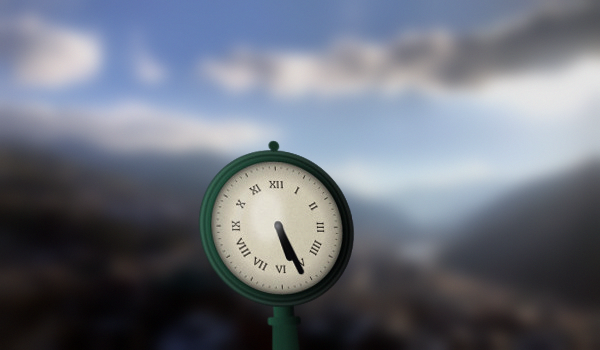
5:26
